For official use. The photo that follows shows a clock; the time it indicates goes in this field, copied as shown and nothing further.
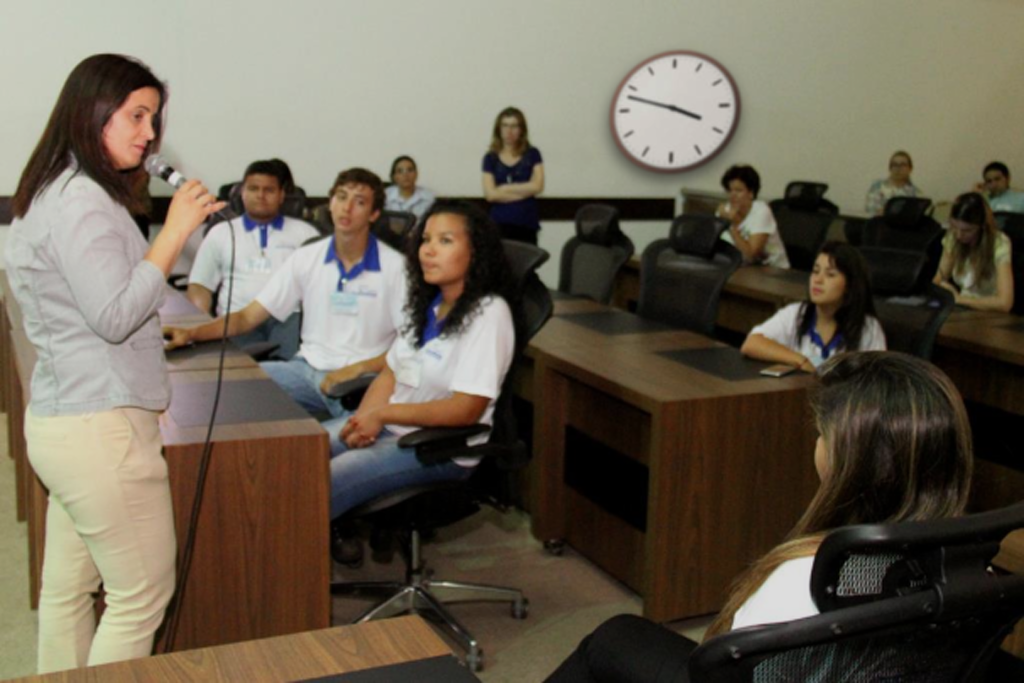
3:48
